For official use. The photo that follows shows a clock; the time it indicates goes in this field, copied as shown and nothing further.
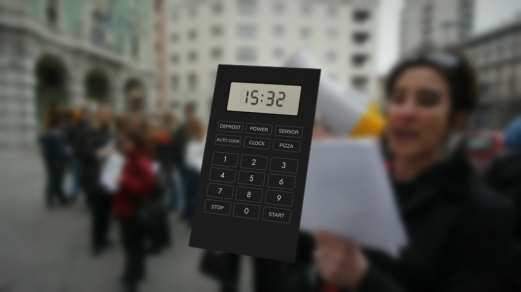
15:32
